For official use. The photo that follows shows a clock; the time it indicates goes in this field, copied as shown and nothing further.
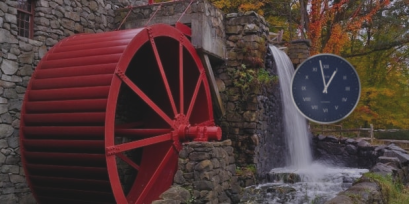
12:58
